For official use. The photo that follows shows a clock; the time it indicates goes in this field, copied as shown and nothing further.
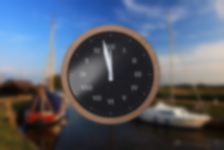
11:58
